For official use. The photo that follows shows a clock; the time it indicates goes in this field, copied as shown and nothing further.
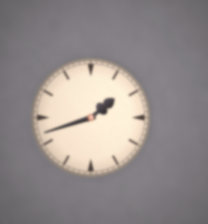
1:42
